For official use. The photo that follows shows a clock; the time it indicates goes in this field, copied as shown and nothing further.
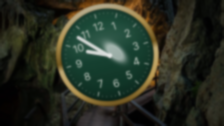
9:53
